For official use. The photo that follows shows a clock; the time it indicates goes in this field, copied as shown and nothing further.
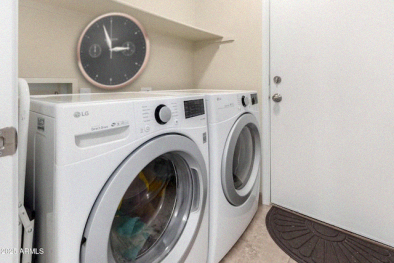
2:57
